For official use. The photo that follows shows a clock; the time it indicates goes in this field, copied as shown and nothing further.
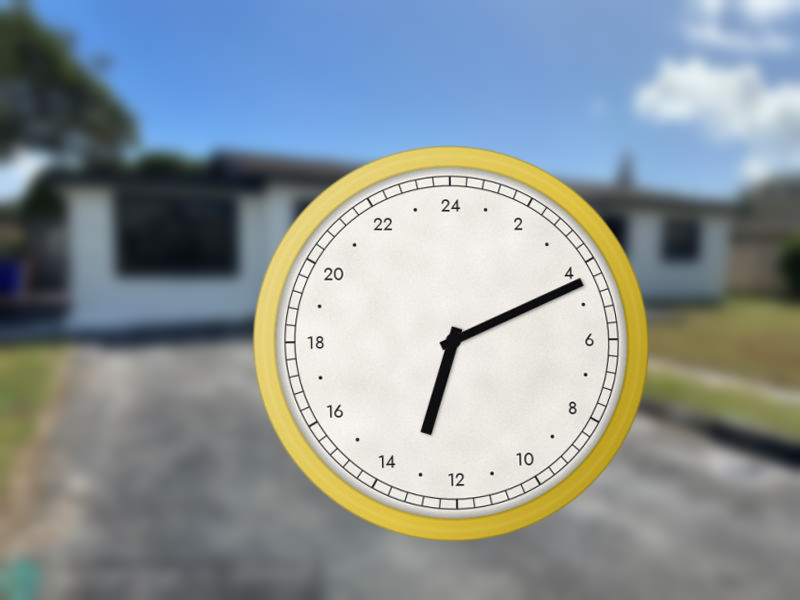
13:11
